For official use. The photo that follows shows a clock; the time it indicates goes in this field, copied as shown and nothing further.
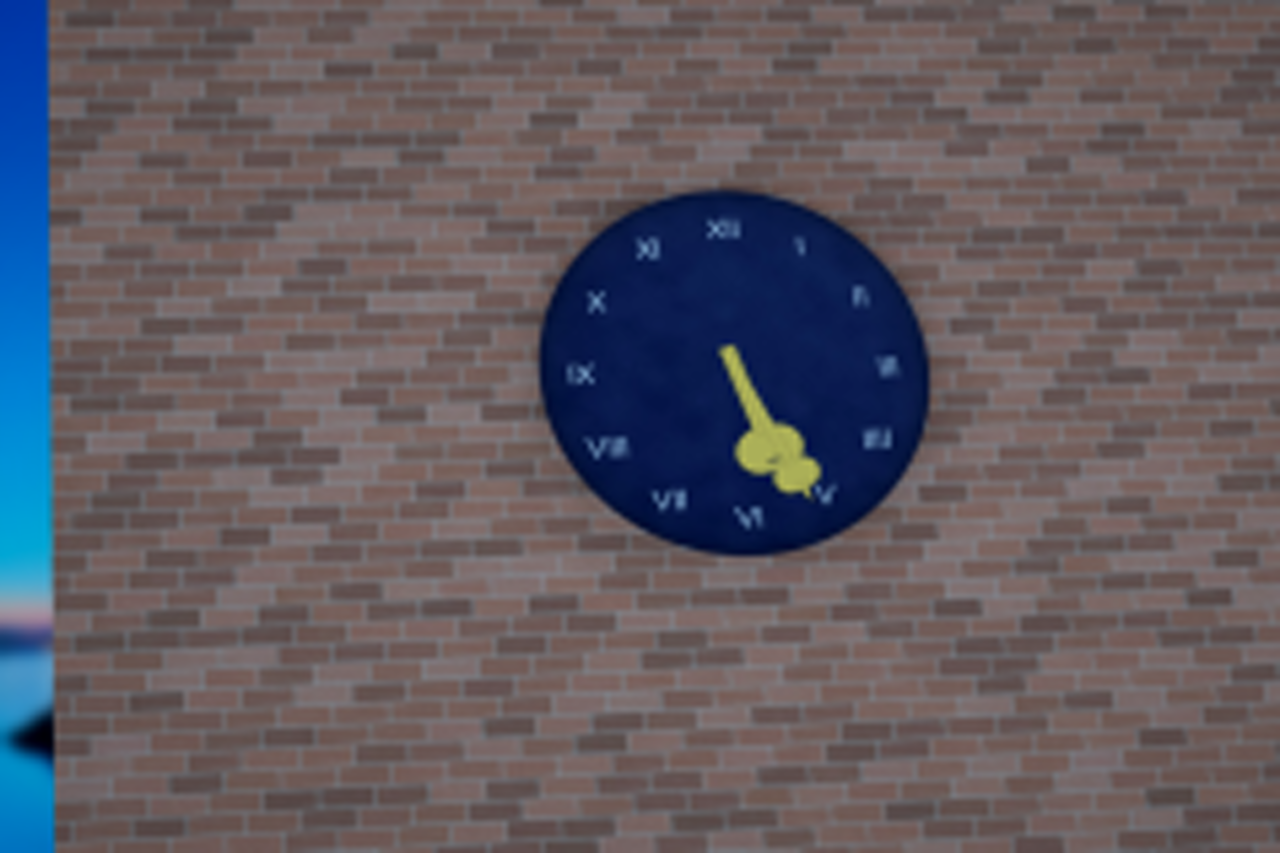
5:26
